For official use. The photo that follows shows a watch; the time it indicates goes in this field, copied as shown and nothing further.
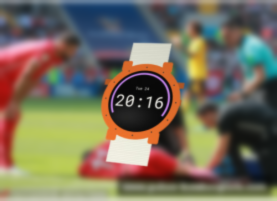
20:16
